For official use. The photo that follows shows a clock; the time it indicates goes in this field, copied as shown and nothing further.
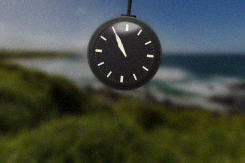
10:55
